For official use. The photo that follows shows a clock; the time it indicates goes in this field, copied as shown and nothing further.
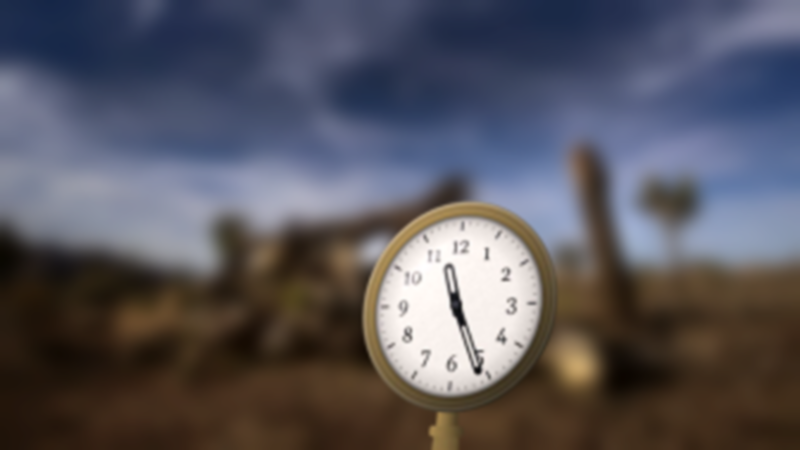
11:26
